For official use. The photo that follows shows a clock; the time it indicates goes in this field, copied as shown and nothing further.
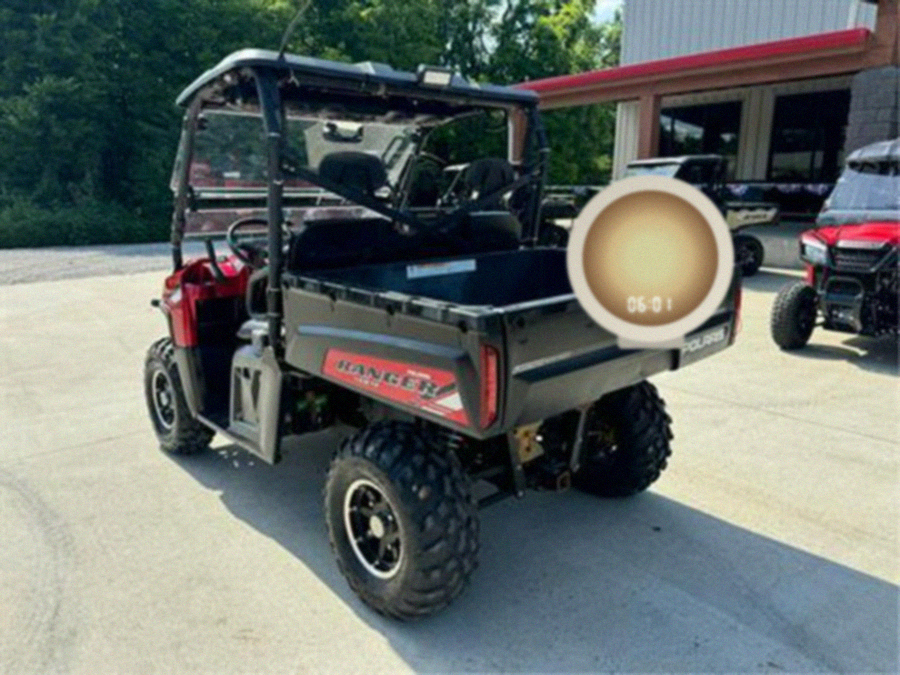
6:01
